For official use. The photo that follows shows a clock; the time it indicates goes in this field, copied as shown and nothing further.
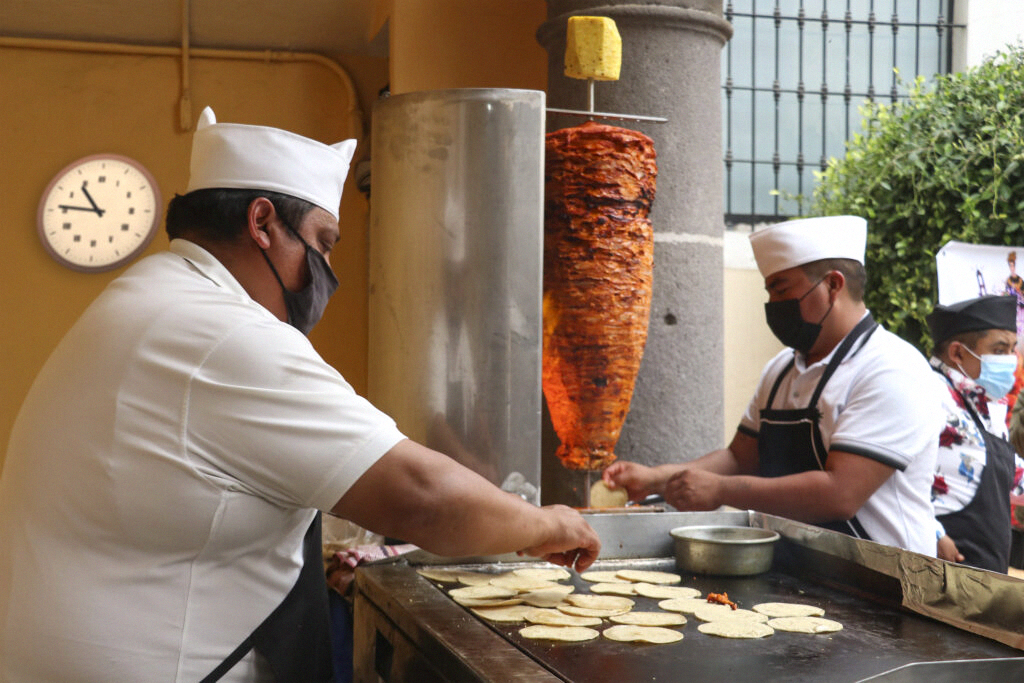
10:46
